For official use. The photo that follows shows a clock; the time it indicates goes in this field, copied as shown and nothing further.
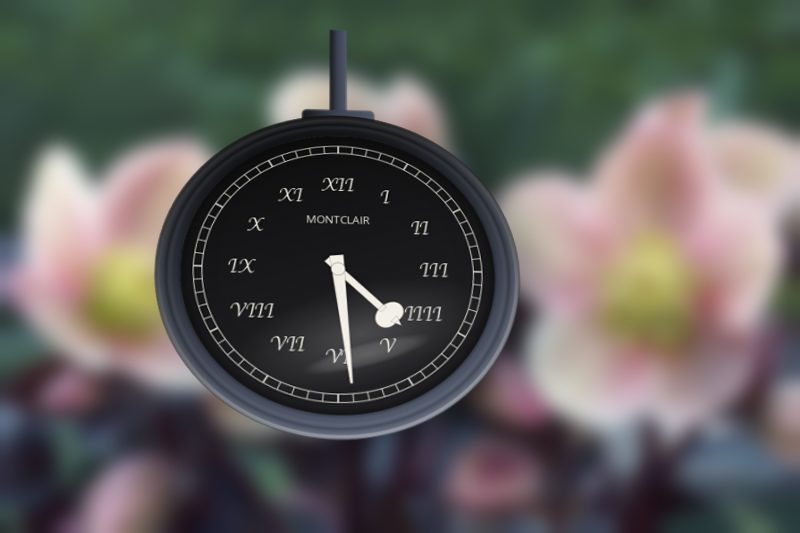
4:29
